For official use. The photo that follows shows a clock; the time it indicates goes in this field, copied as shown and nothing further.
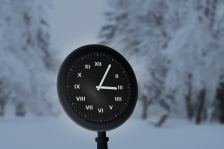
3:05
